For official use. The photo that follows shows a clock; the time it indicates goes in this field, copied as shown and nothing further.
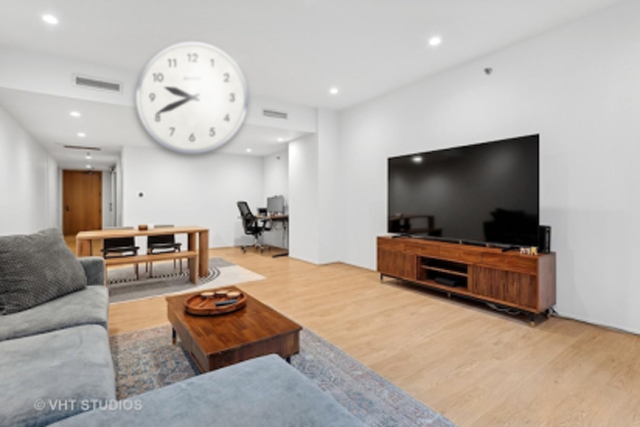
9:41
